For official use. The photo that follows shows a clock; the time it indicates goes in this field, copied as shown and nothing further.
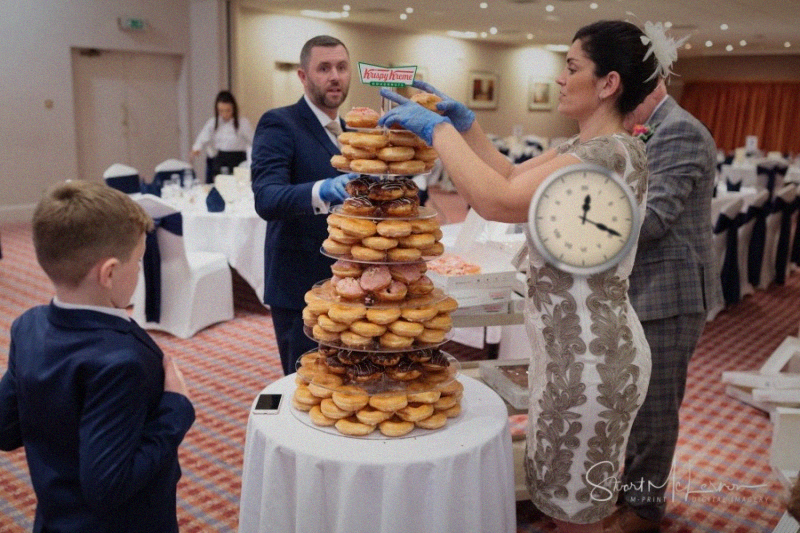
12:19
